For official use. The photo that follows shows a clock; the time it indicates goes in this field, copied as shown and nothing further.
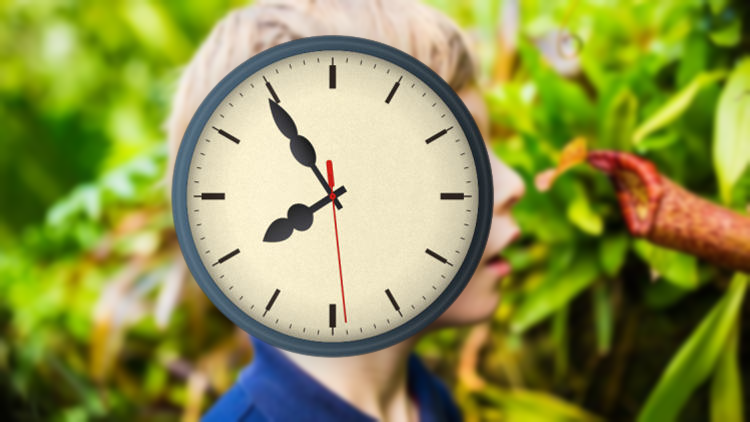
7:54:29
